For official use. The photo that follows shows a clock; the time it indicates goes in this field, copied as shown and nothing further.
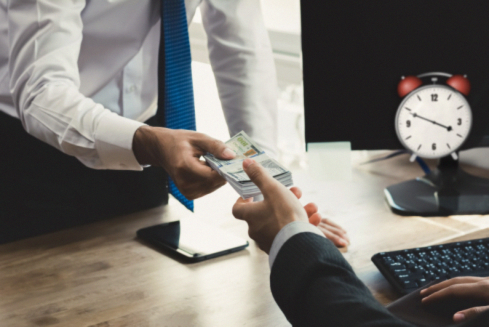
3:49
